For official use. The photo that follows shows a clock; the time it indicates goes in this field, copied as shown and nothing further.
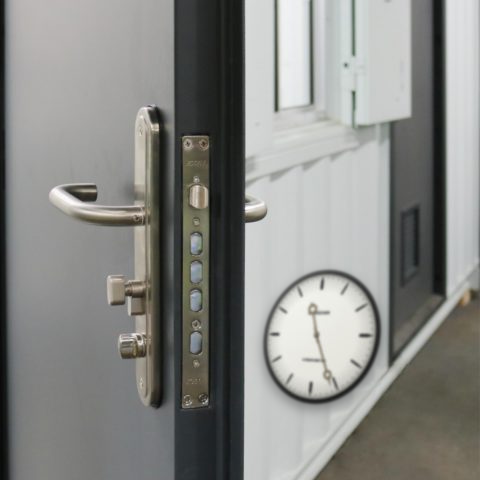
11:26
